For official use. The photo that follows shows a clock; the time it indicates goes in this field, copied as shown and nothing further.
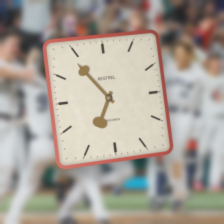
6:54
